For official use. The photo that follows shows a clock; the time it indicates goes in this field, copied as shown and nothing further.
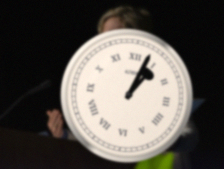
1:03
